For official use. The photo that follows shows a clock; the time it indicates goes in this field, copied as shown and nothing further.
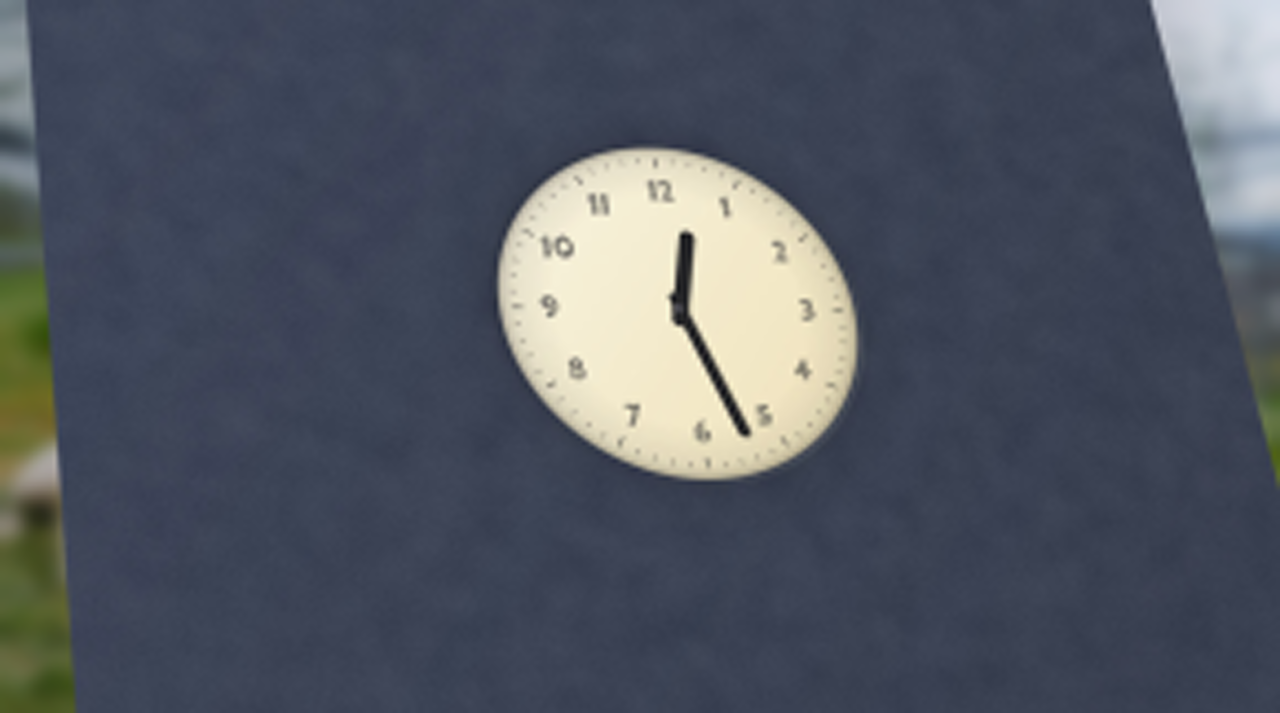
12:27
